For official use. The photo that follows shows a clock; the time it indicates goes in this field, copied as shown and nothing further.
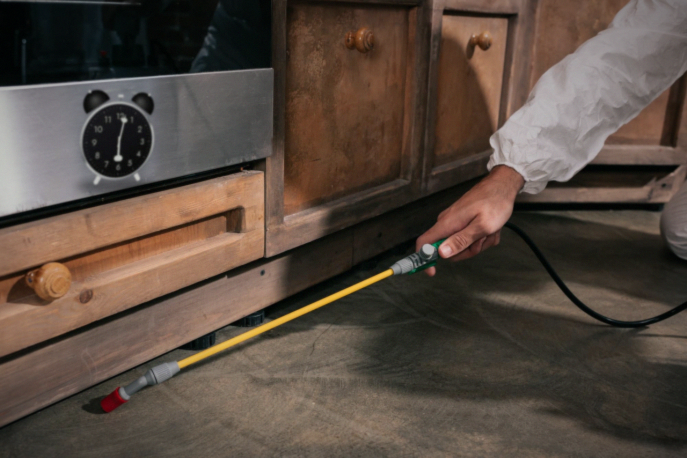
6:02
